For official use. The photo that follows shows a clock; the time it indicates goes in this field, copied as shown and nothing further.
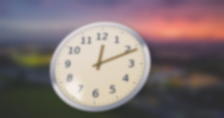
12:11
